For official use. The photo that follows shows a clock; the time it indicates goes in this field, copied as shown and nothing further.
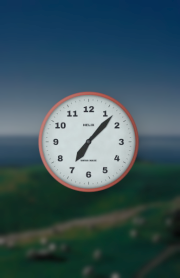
7:07
